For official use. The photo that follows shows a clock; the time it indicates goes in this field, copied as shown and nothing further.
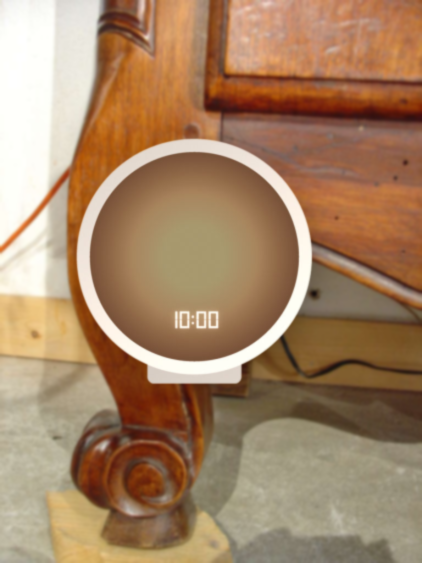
10:00
